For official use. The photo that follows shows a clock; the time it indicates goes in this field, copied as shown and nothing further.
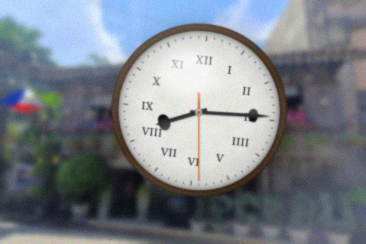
8:14:29
